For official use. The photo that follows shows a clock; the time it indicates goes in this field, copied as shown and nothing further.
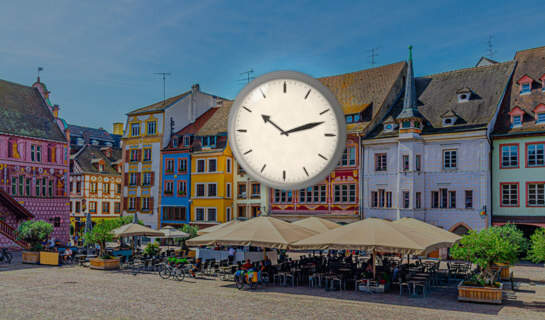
10:12
